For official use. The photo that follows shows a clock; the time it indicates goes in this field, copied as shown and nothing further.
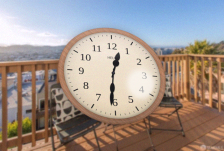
12:31
